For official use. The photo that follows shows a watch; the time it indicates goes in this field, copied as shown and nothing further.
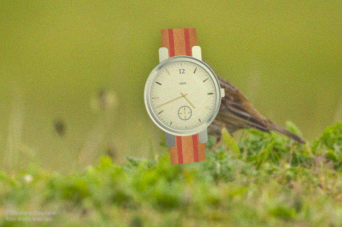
4:42
